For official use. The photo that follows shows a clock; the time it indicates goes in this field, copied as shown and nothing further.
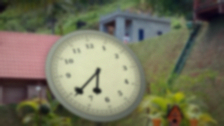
6:39
